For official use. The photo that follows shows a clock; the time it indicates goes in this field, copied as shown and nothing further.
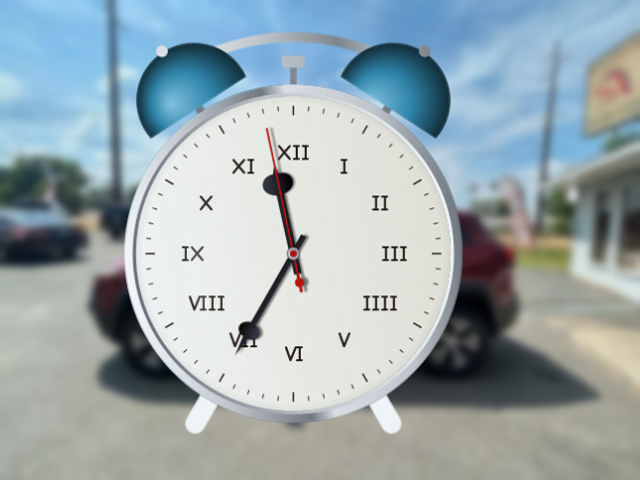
11:34:58
